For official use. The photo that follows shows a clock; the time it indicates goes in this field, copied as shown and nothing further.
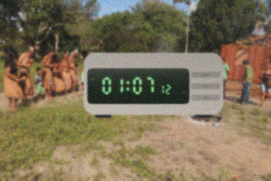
1:07
